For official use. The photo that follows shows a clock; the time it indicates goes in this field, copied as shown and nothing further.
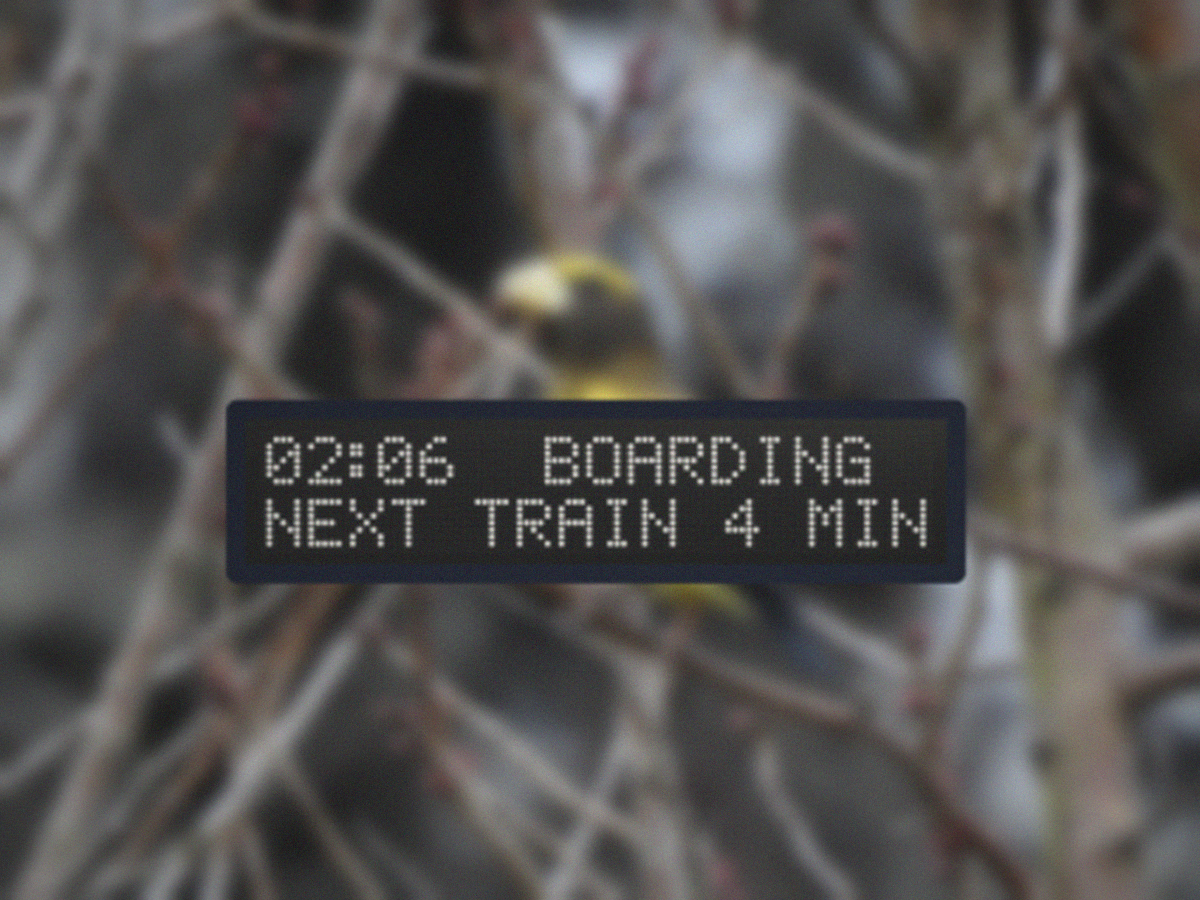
2:06
